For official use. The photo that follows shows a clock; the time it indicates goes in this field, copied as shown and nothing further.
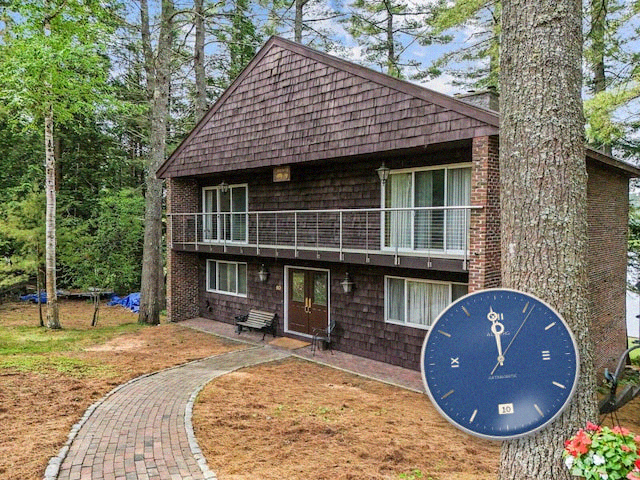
11:59:06
